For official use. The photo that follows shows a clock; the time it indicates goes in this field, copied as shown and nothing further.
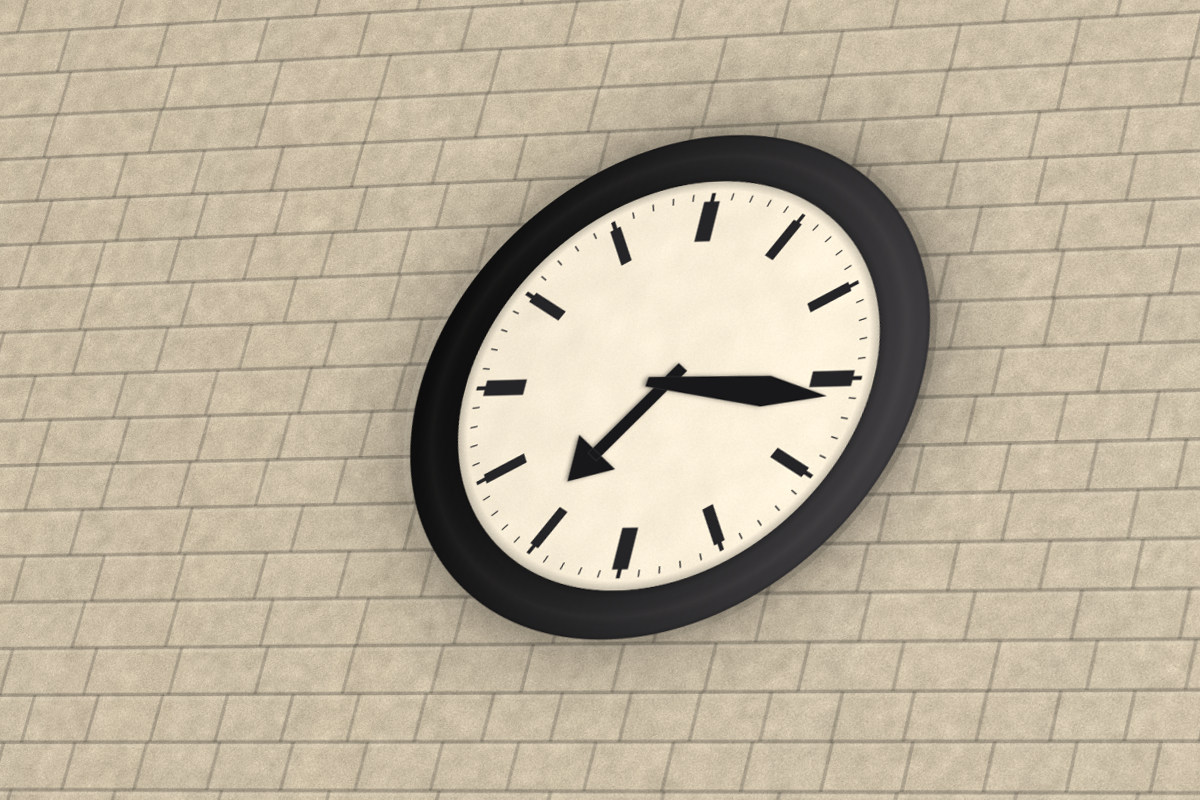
7:16
